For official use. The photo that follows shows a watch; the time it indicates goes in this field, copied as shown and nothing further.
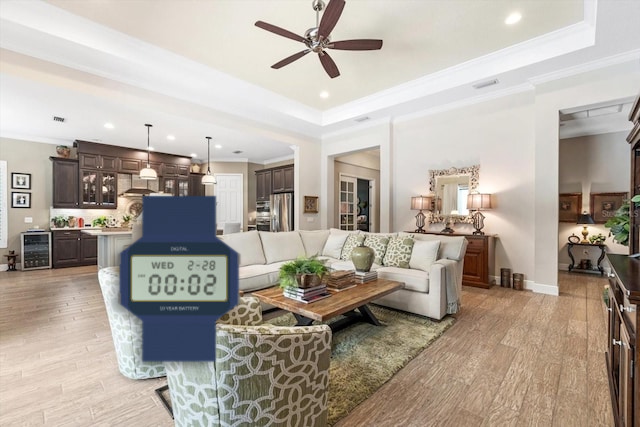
0:02
